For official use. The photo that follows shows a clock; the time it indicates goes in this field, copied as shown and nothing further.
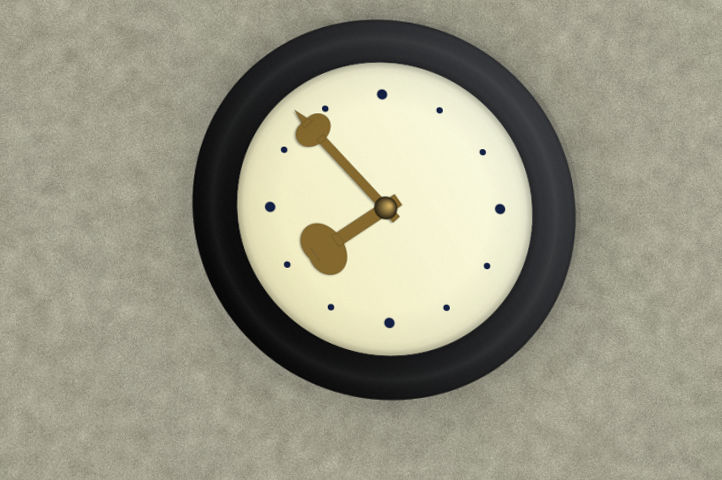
7:53
